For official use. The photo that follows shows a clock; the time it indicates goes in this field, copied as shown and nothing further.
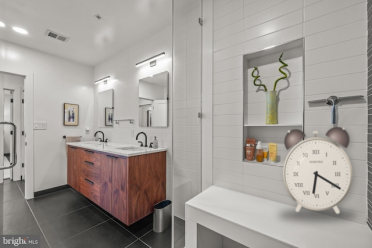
6:20
